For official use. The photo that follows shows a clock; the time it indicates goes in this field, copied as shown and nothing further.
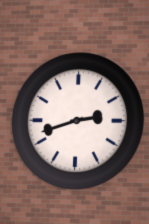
2:42
